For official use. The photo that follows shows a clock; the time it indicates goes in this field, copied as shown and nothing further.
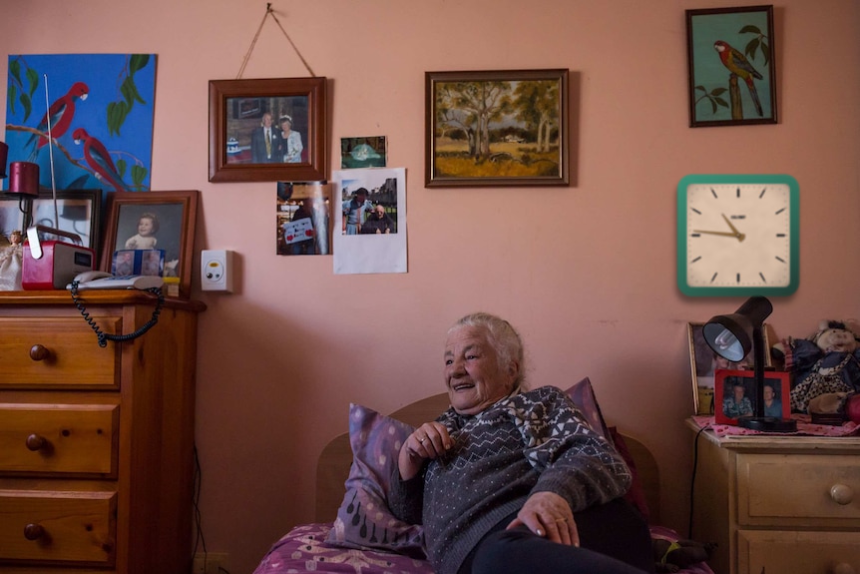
10:46
